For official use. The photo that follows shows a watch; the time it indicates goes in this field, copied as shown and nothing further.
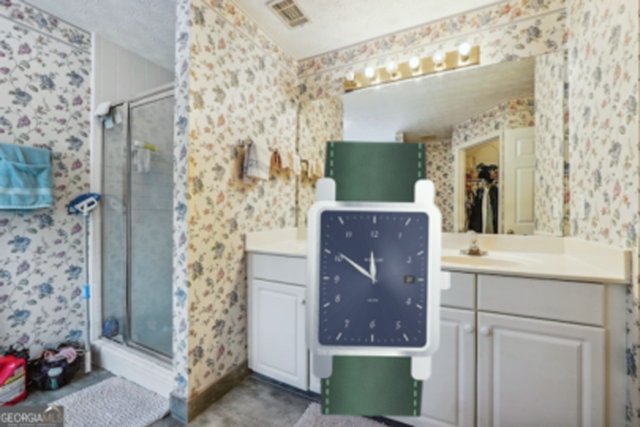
11:51
